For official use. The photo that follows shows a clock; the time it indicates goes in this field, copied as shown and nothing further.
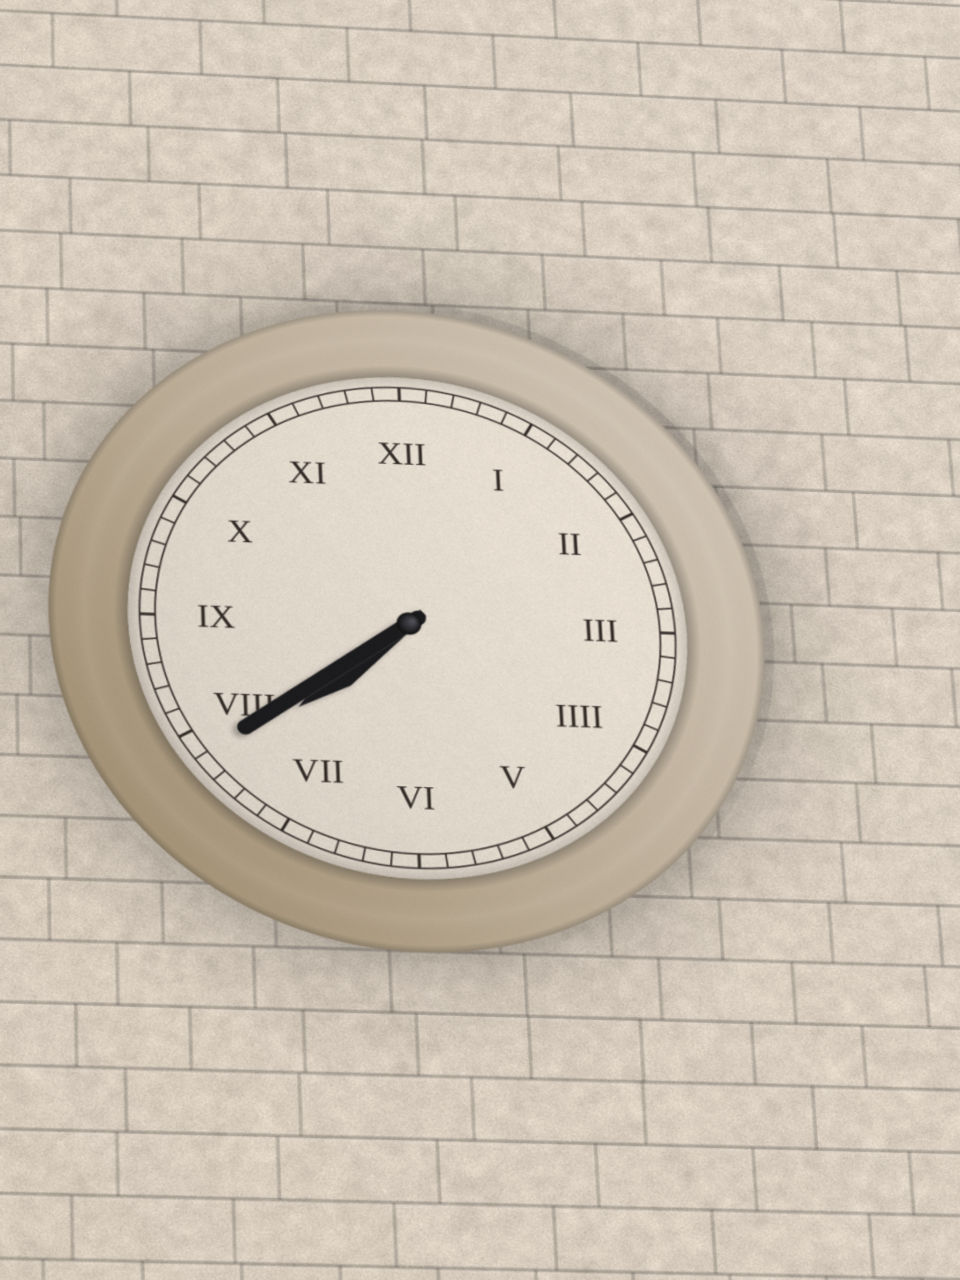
7:39
